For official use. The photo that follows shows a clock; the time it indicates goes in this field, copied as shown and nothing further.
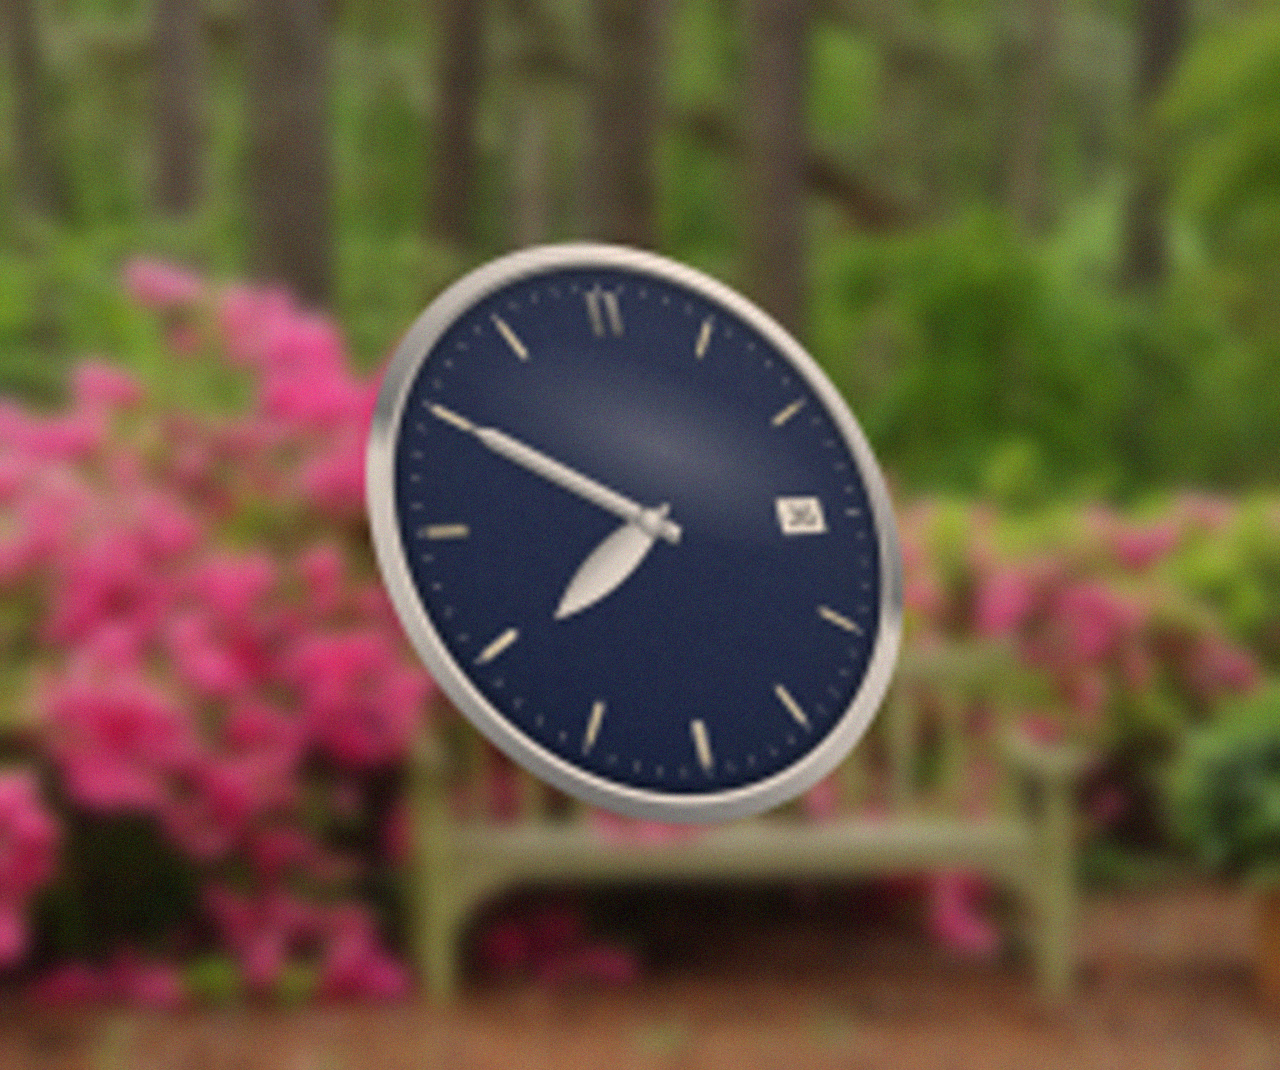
7:50
